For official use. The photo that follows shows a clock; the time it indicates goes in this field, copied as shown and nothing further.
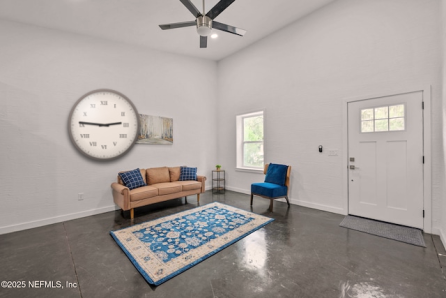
2:46
